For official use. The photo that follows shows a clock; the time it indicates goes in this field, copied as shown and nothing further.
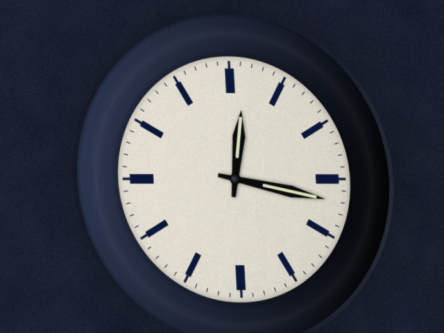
12:17
